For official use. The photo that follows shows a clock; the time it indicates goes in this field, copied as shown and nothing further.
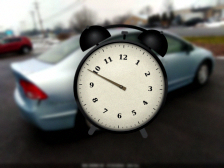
9:49
